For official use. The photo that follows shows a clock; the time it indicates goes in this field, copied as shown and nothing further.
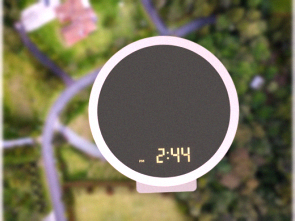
2:44
